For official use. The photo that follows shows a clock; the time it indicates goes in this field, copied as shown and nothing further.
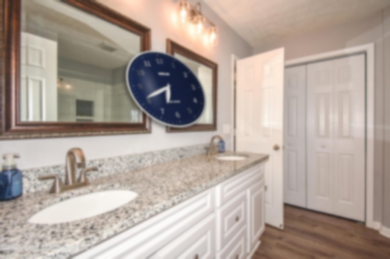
6:41
